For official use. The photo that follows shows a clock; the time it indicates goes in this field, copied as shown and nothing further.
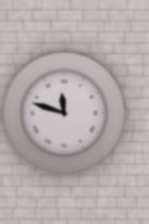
11:48
